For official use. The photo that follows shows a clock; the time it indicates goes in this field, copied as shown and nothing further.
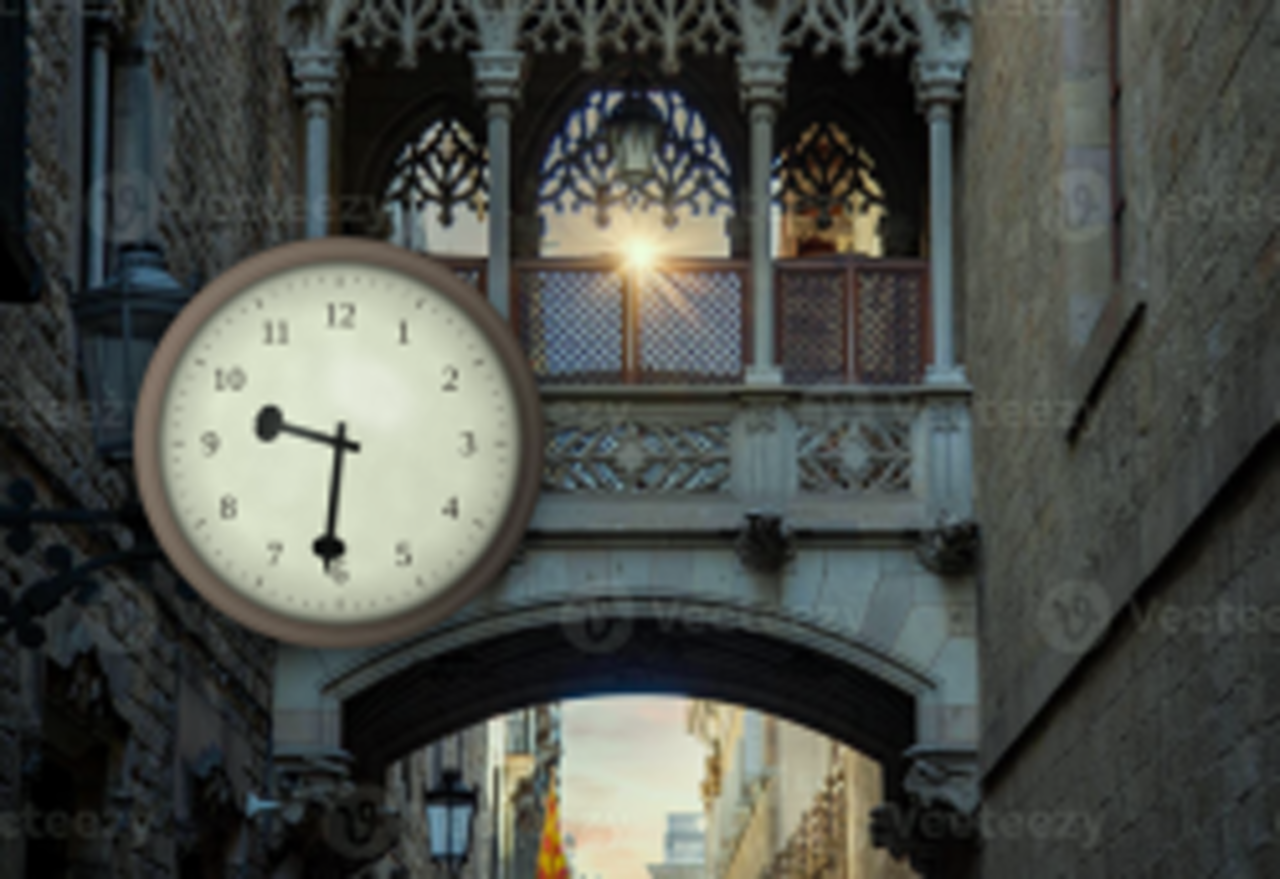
9:31
